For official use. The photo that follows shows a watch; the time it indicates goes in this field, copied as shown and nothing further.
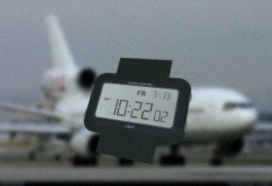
10:22:02
